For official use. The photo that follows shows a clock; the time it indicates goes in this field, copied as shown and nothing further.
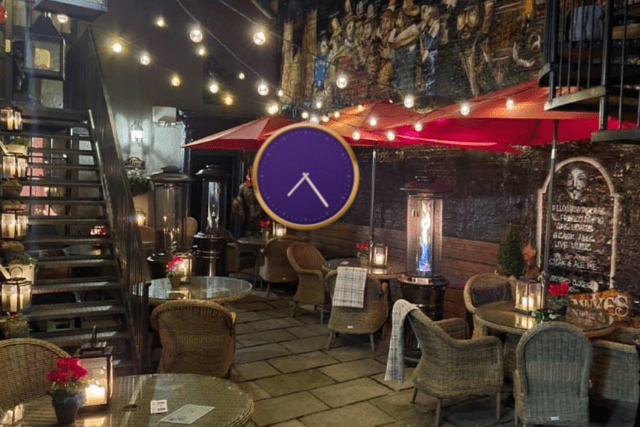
7:24
